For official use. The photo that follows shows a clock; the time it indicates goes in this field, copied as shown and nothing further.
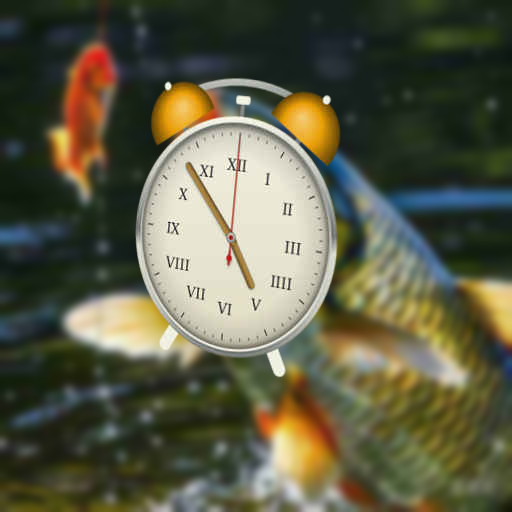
4:53:00
